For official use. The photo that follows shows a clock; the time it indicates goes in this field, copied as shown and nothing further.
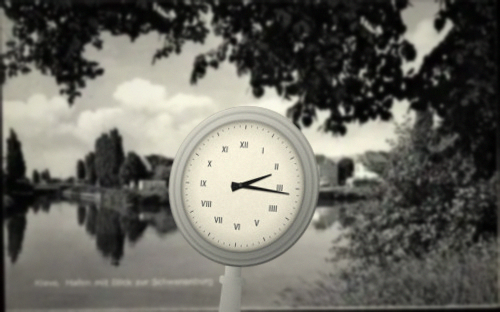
2:16
